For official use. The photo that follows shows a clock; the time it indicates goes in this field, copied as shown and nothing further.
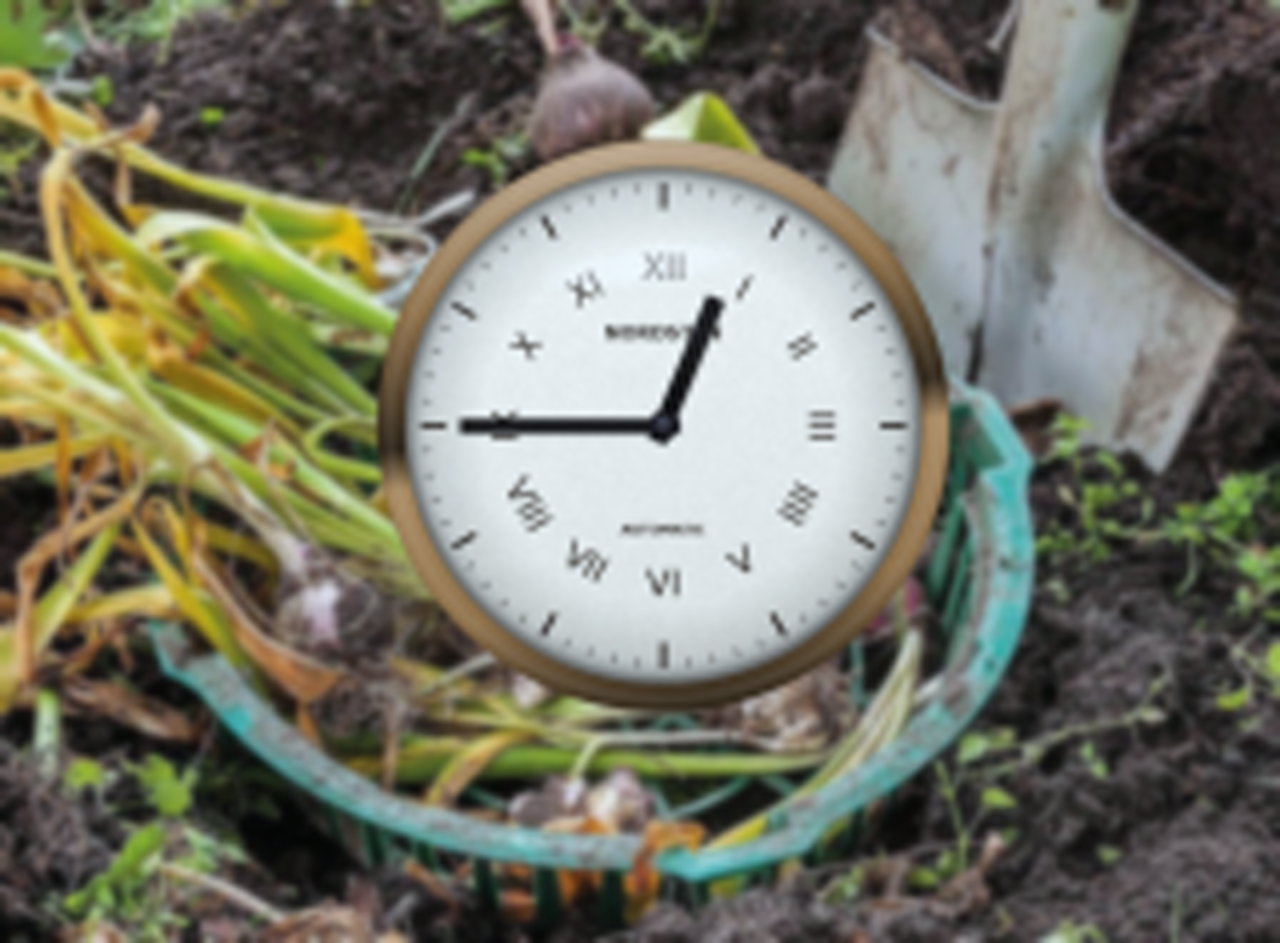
12:45
